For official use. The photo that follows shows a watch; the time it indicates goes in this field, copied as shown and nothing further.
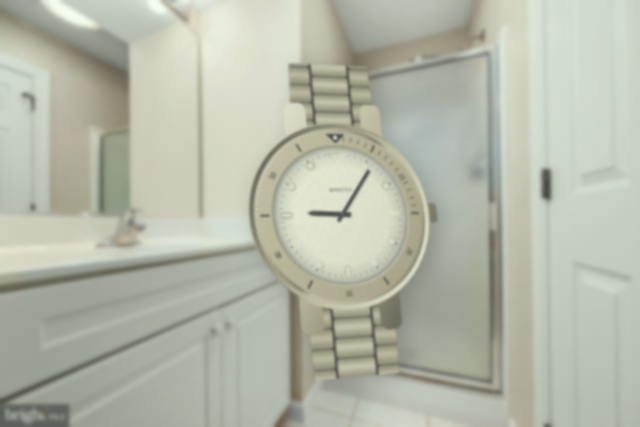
9:06
